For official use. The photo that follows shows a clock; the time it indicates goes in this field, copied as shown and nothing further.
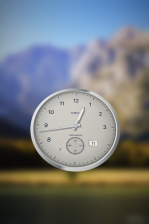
12:43
